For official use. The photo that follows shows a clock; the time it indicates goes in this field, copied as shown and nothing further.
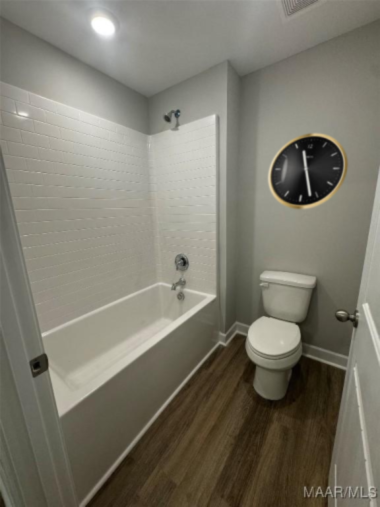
11:27
